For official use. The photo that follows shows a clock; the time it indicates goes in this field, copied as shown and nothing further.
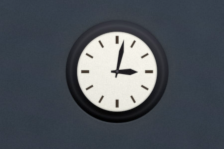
3:02
